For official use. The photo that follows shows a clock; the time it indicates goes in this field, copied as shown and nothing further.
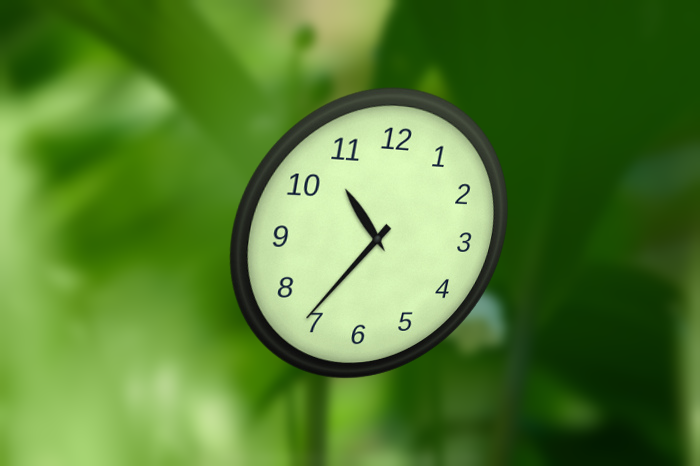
10:36
